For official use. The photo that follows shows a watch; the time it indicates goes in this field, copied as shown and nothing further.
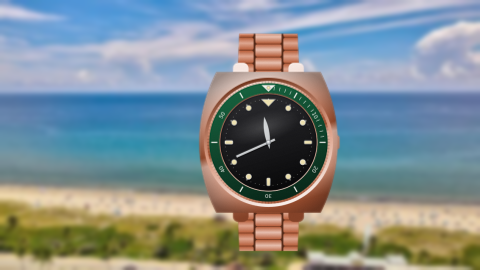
11:41
